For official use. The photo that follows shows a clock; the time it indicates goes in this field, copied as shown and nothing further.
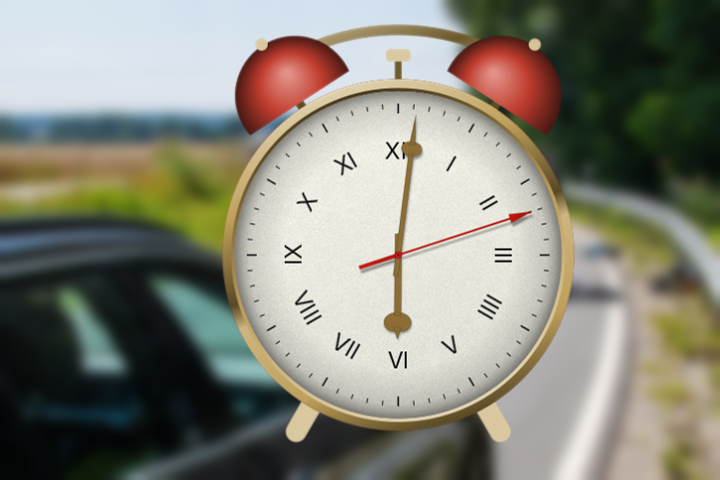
6:01:12
